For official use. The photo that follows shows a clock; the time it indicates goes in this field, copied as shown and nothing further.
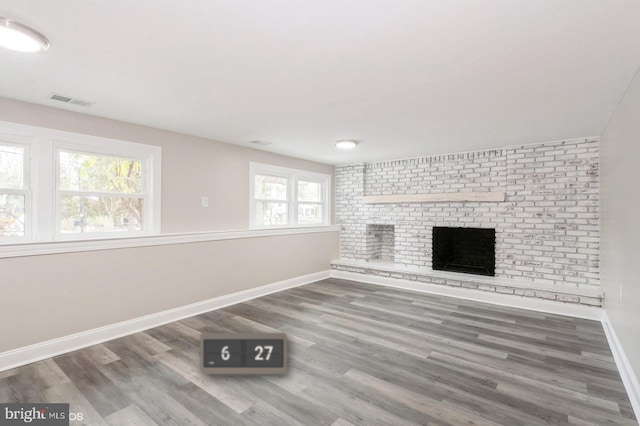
6:27
